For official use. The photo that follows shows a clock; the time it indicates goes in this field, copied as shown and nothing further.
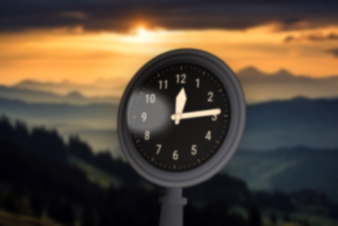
12:14
